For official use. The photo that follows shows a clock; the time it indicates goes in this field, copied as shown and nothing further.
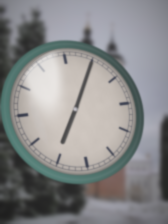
7:05
